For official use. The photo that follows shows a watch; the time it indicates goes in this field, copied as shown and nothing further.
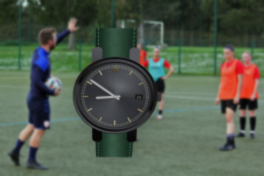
8:51
